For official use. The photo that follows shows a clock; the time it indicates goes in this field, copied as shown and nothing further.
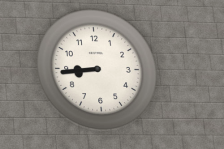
8:44
